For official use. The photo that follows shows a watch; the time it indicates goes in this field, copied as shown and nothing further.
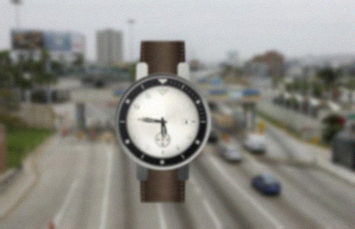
5:46
